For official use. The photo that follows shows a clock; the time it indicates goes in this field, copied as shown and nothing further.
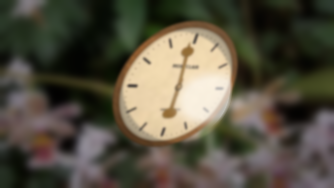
5:59
